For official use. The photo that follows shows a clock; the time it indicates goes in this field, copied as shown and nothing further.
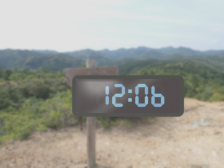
12:06
